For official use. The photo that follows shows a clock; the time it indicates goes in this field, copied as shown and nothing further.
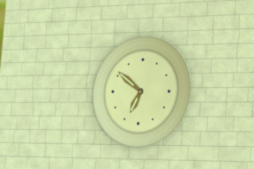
6:51
